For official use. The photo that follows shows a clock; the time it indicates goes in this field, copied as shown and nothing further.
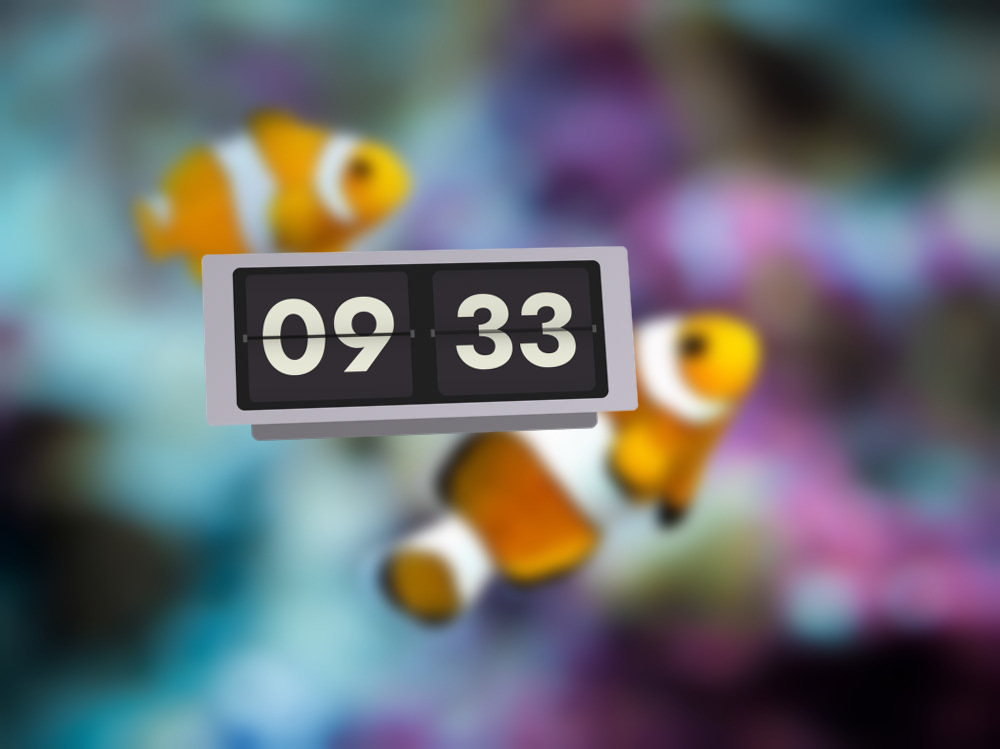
9:33
